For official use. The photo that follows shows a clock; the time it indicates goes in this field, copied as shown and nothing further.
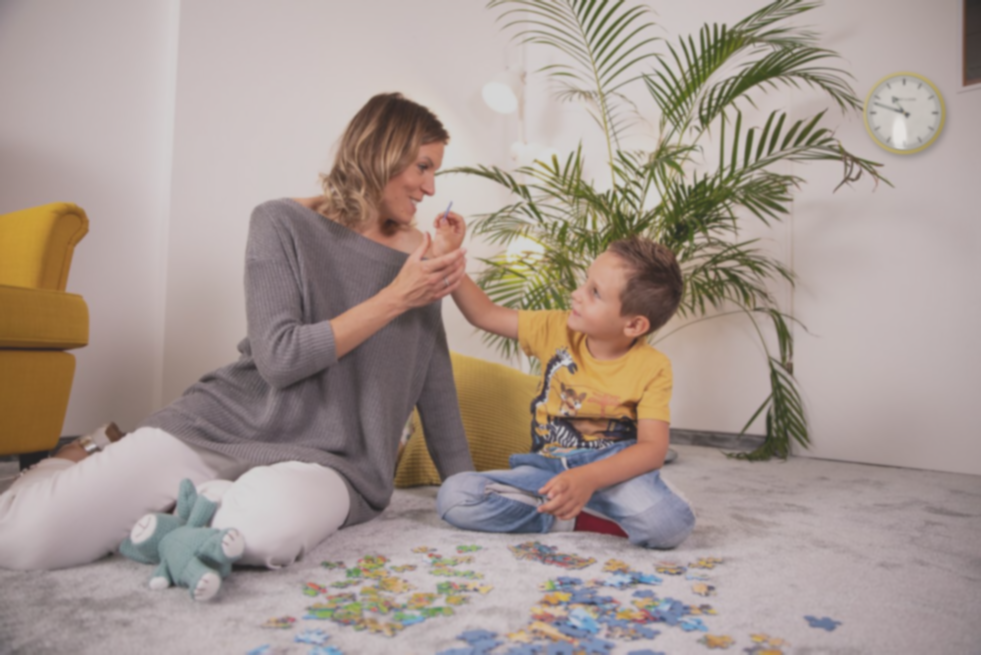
10:48
